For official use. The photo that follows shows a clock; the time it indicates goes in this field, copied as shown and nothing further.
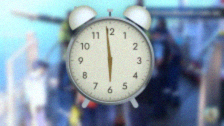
5:59
